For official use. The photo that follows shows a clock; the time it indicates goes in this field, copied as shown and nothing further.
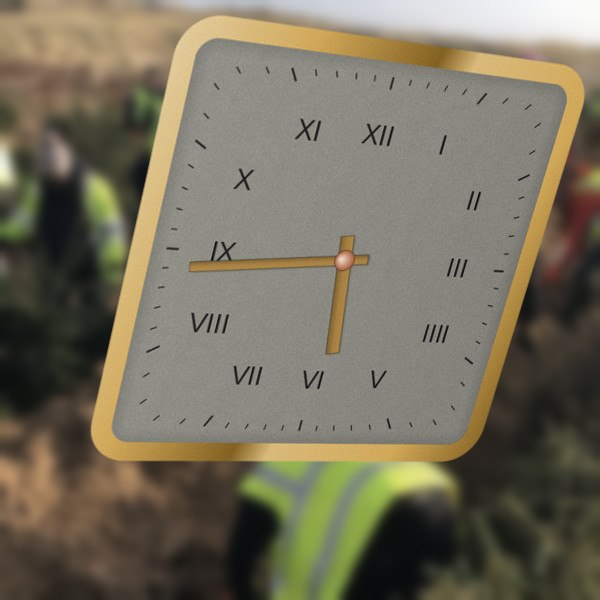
5:44
